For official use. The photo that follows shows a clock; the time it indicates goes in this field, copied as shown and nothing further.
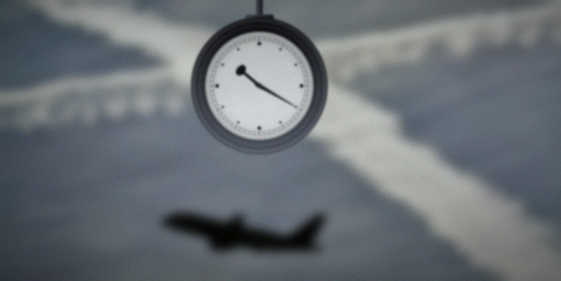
10:20
